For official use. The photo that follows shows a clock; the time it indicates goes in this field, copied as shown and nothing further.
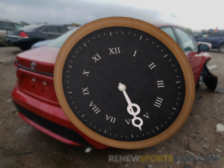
5:28
